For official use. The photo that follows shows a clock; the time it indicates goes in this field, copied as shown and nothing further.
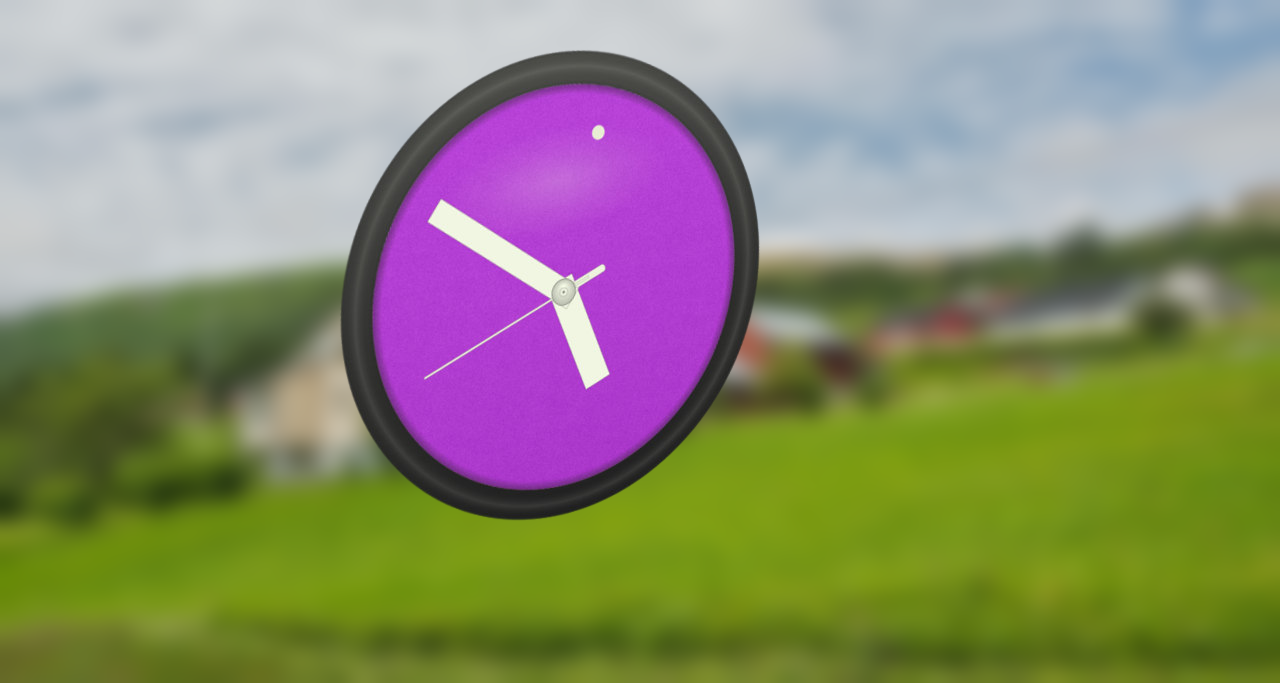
4:48:39
